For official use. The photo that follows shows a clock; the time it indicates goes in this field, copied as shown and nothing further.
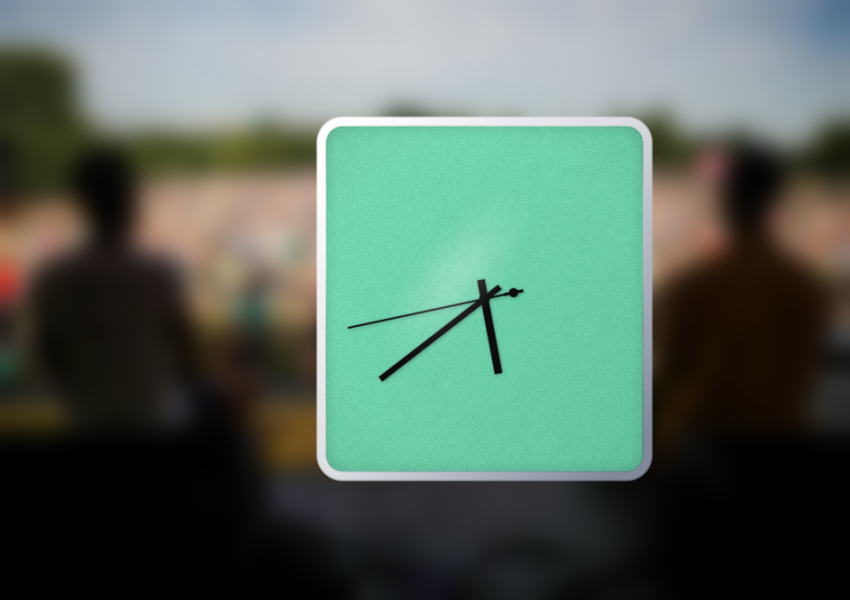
5:38:43
